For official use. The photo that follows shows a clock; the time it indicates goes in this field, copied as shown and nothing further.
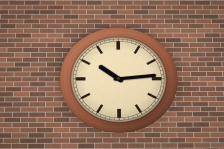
10:14
